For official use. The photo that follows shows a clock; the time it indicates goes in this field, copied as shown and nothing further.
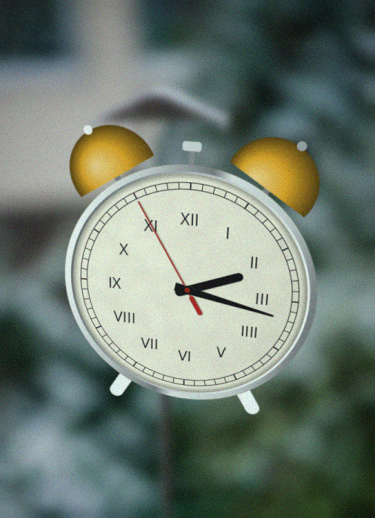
2:16:55
